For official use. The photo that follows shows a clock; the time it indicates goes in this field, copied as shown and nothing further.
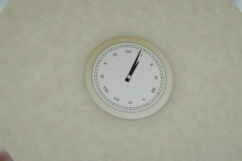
1:04
